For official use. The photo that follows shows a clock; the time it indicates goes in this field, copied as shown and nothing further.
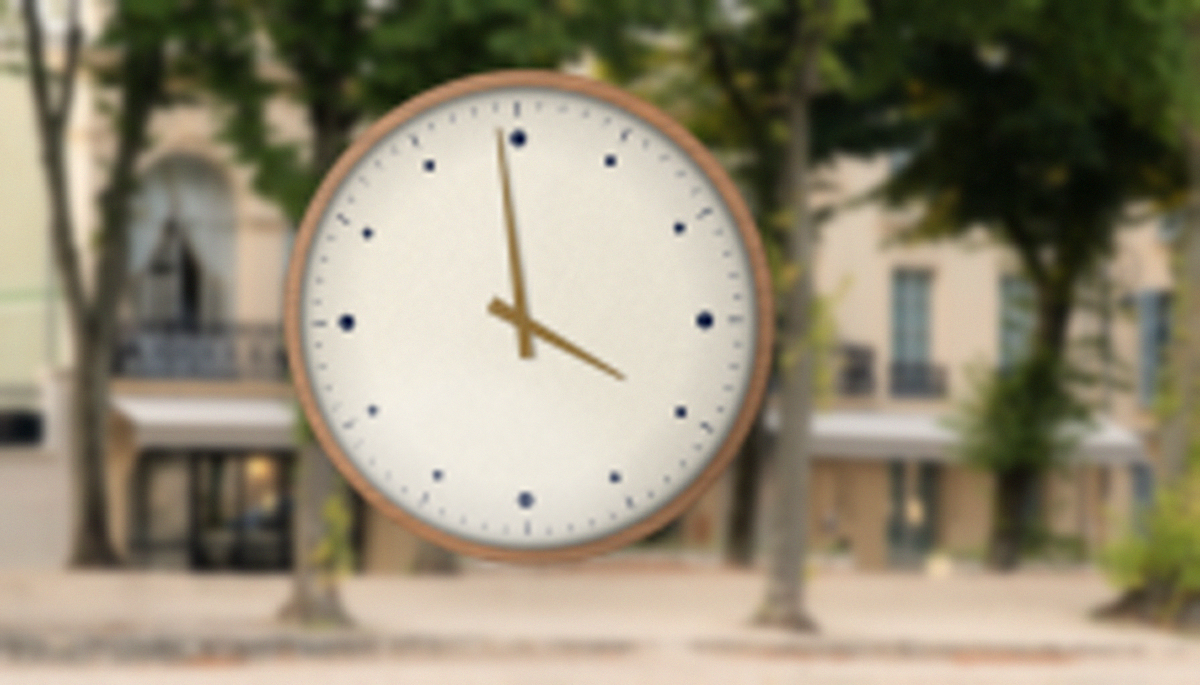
3:59
